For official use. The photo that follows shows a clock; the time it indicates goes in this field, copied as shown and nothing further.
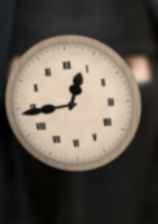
12:44
